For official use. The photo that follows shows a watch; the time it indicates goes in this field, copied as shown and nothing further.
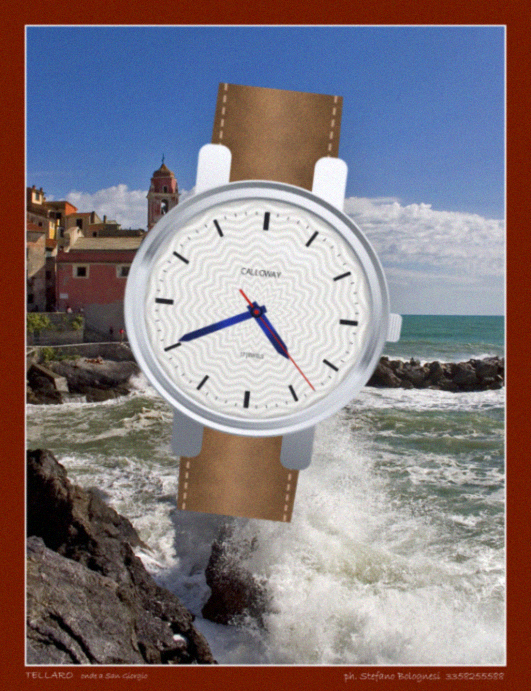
4:40:23
